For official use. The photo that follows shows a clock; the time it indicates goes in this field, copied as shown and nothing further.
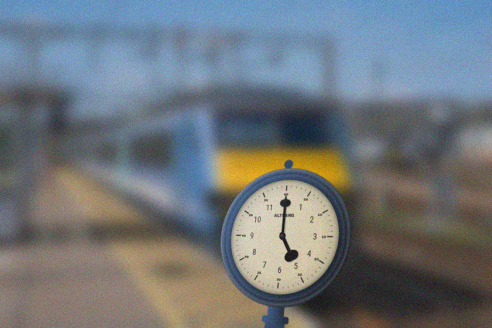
5:00
